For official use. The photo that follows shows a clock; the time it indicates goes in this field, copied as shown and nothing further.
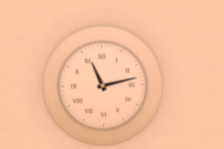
11:13
